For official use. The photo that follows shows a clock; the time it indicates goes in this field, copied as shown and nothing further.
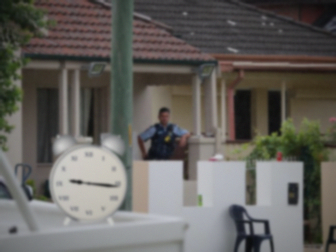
9:16
